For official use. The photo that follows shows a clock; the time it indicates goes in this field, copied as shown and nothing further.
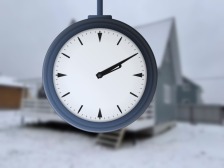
2:10
